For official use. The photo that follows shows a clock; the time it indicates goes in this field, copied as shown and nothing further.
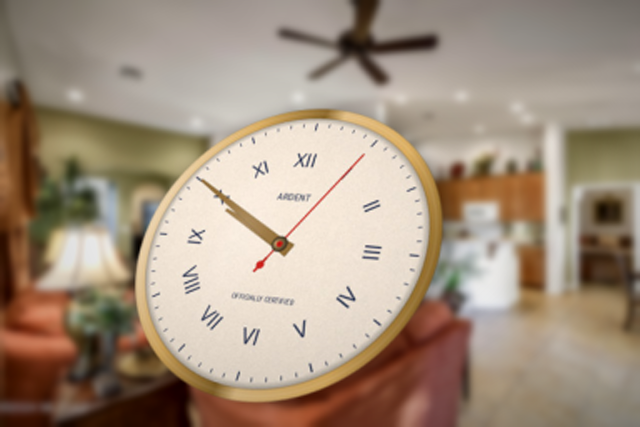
9:50:05
